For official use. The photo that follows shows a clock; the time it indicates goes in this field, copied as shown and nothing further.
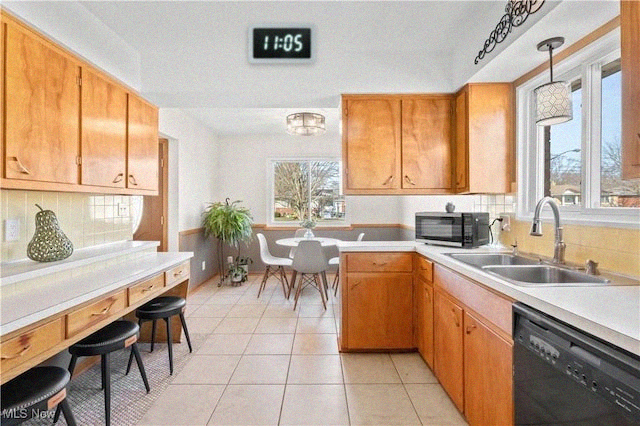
11:05
